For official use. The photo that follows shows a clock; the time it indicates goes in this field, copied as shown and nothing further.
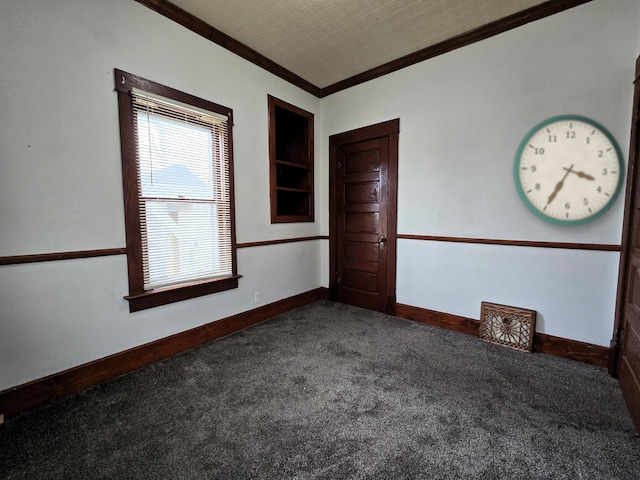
3:35
